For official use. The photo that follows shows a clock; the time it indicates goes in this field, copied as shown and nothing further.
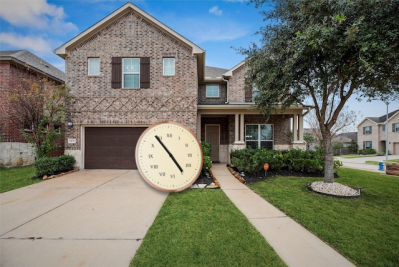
4:54
